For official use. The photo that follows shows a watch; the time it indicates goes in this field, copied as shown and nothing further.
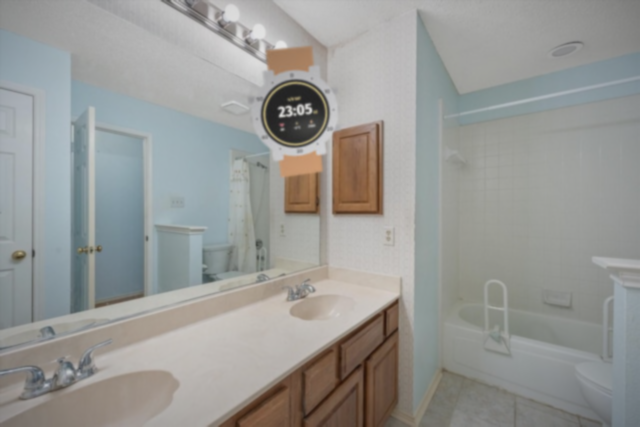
23:05
